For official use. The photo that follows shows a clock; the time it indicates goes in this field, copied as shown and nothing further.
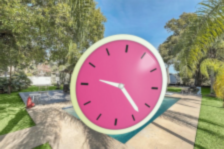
9:23
